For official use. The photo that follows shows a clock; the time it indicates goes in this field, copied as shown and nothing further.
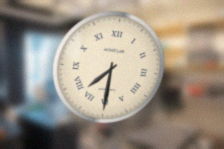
7:30
